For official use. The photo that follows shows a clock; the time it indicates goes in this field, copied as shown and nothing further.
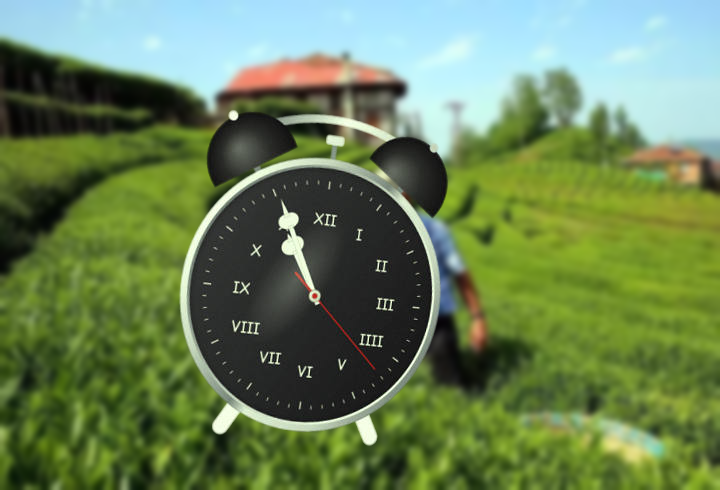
10:55:22
